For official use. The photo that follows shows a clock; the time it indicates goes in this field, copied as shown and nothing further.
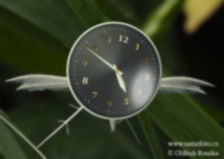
4:49
